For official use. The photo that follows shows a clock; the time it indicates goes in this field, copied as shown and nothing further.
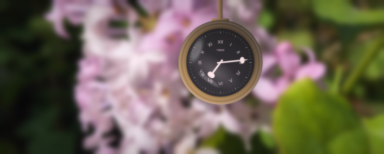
7:14
